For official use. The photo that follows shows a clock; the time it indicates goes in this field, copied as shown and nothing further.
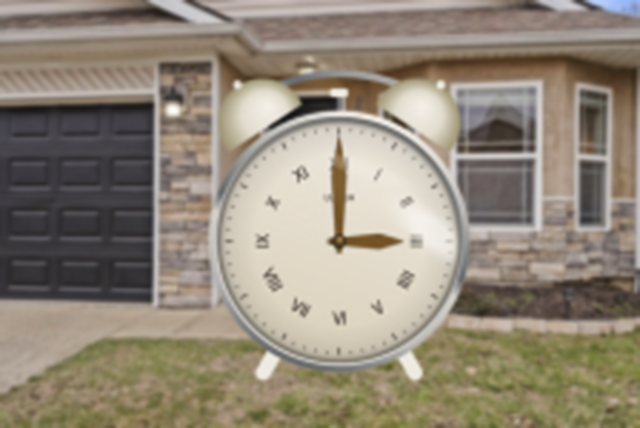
3:00
